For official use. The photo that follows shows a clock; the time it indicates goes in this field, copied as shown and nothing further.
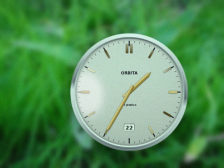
1:35
